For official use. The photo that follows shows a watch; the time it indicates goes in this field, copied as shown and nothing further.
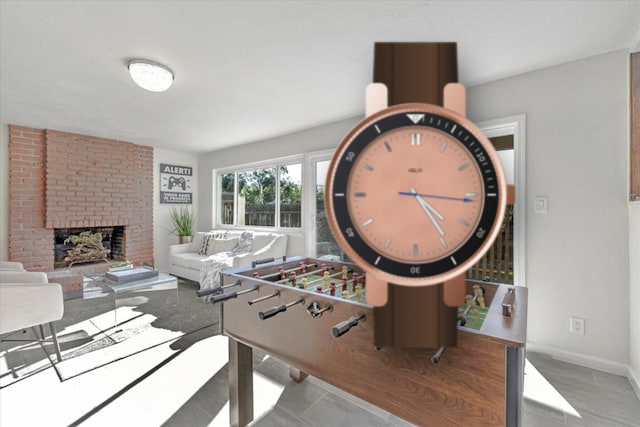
4:24:16
